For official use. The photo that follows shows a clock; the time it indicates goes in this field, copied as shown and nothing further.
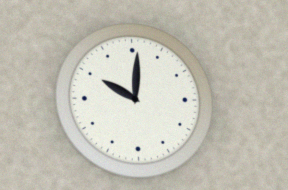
10:01
